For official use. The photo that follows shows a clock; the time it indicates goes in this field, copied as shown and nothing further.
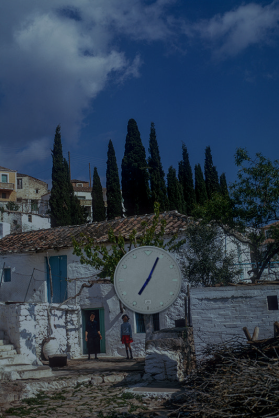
7:04
